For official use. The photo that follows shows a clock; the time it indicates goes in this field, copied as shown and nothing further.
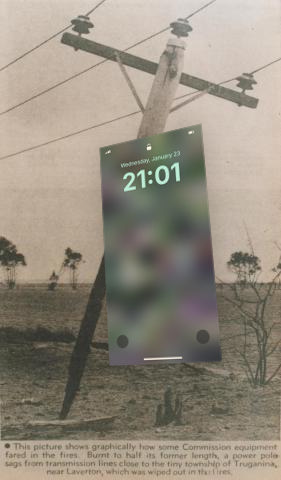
21:01
